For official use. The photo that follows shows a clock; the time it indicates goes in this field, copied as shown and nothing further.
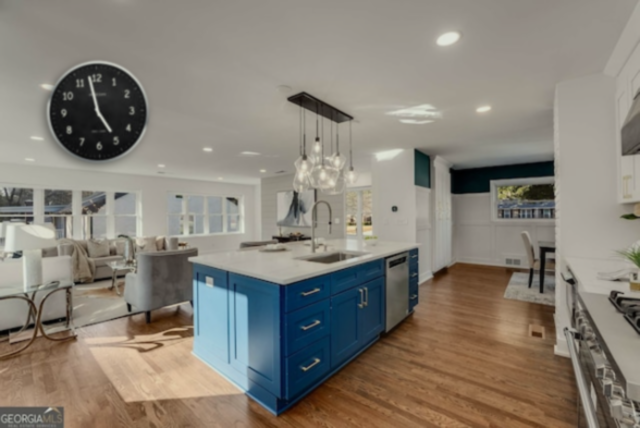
4:58
